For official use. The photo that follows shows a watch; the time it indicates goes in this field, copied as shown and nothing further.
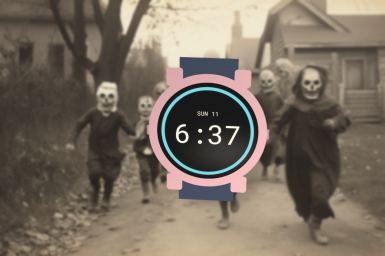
6:37
